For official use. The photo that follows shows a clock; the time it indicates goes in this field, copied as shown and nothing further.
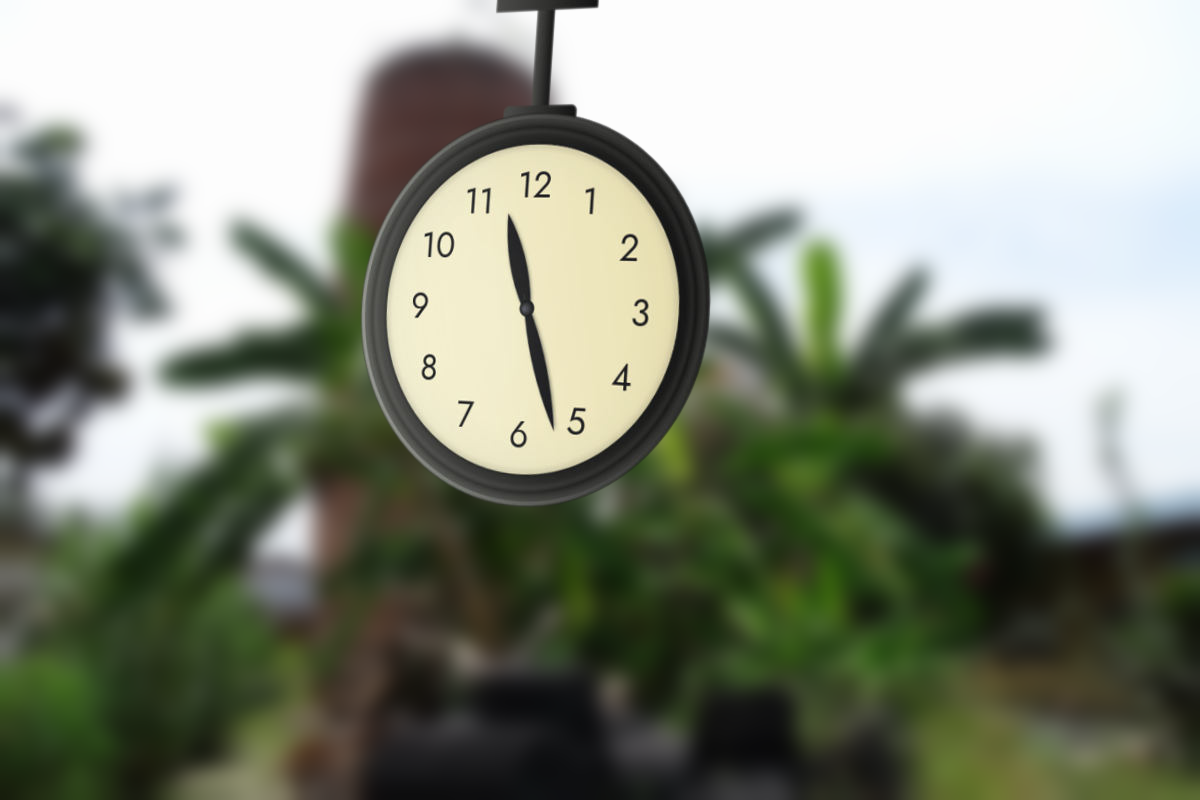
11:27
